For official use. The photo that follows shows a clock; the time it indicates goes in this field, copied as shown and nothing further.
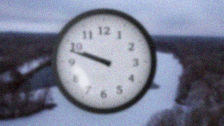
9:48
